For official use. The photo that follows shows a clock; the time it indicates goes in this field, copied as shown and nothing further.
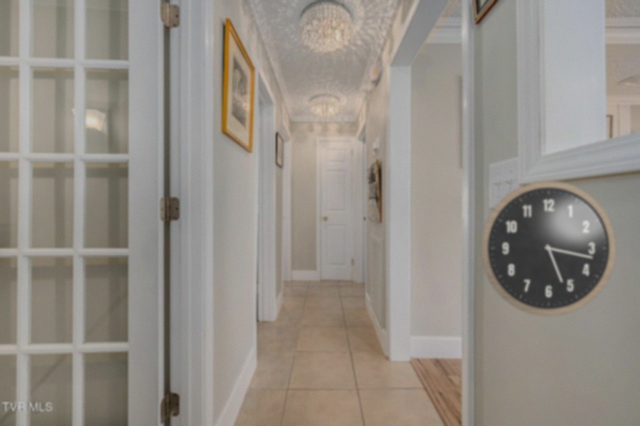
5:17
